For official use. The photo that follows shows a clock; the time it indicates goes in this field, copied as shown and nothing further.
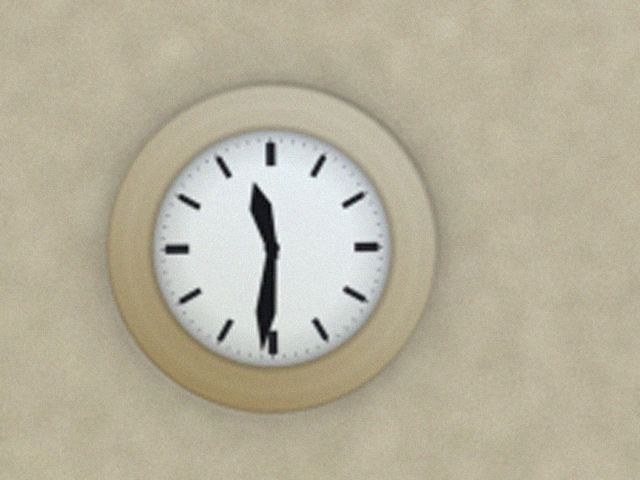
11:31
